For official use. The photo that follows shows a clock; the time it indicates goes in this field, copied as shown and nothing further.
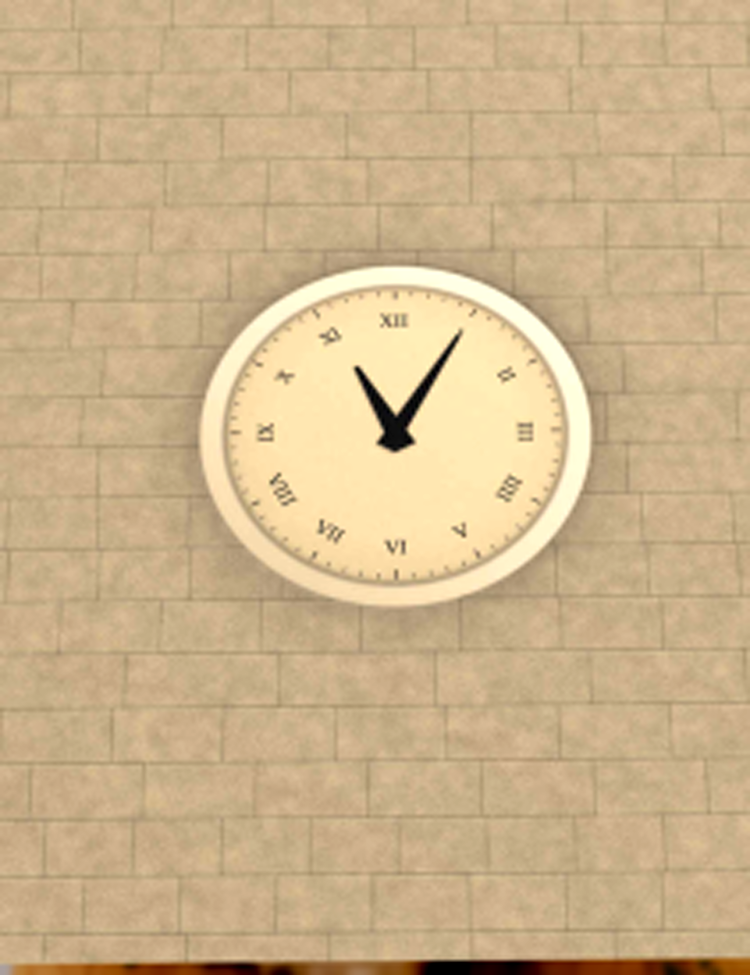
11:05
